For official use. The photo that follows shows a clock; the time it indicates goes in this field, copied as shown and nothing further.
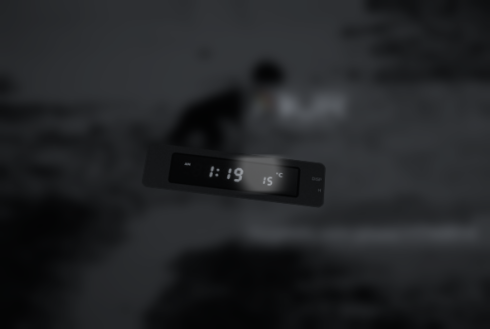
1:19
